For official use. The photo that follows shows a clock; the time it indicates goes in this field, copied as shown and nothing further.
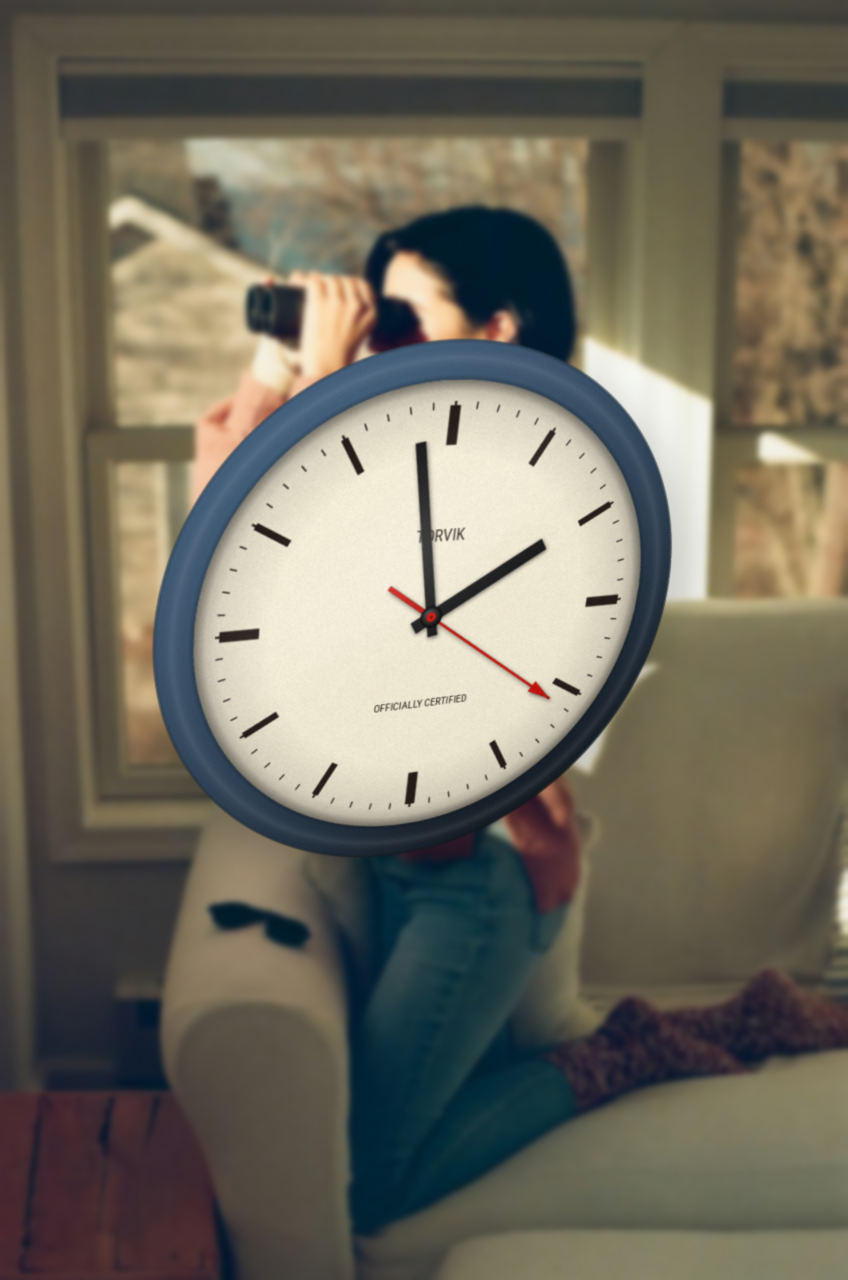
1:58:21
